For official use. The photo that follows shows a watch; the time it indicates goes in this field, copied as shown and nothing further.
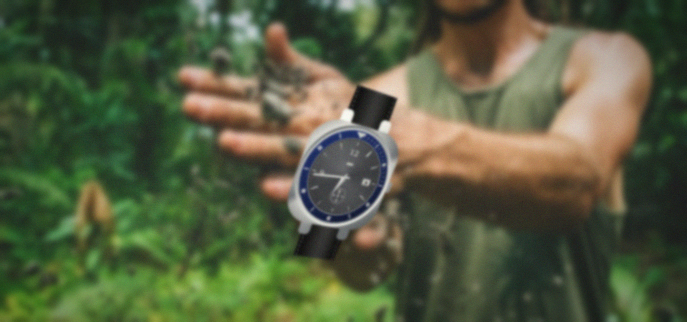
6:44
